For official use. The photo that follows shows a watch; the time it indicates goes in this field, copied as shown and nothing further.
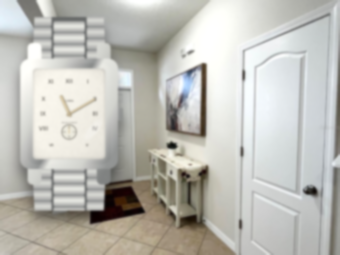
11:10
